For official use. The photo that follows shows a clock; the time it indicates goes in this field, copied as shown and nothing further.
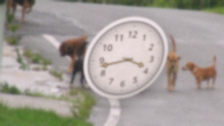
3:43
